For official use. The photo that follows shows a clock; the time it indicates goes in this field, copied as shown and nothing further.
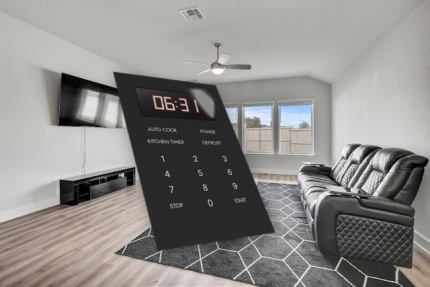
6:31
